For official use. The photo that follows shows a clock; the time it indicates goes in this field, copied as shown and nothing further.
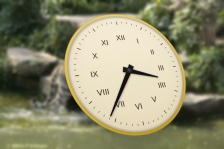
3:36
